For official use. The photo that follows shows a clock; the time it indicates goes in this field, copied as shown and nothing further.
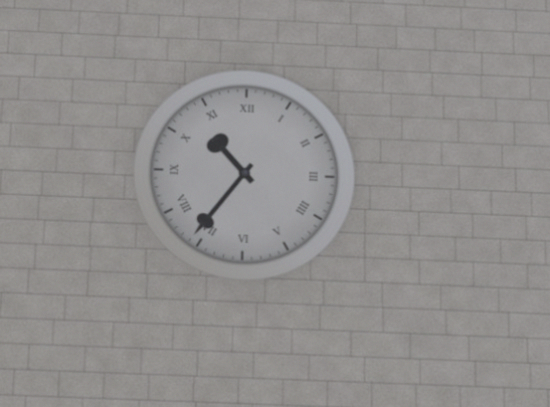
10:36
